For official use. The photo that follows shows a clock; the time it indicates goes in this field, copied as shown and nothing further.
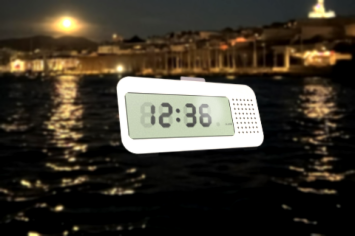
12:36
